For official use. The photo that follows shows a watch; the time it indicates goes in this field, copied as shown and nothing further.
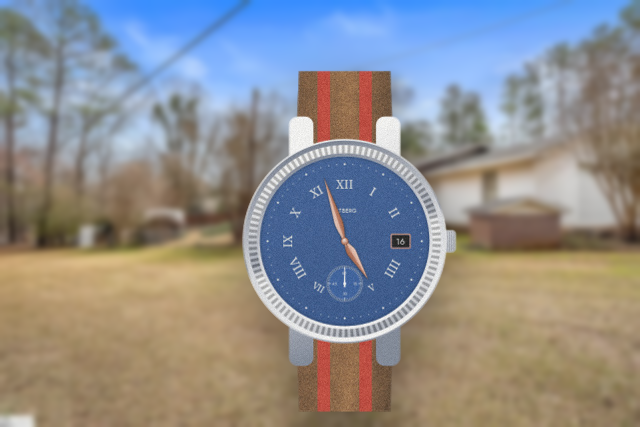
4:57
